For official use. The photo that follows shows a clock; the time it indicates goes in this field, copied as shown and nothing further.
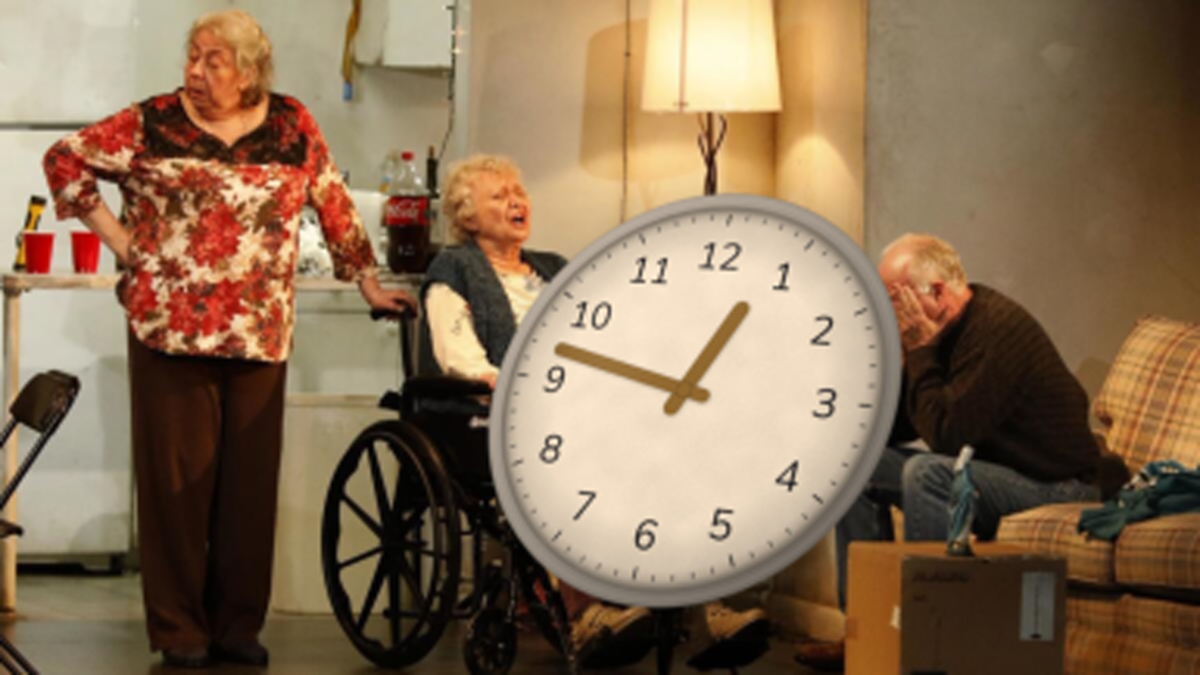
12:47
